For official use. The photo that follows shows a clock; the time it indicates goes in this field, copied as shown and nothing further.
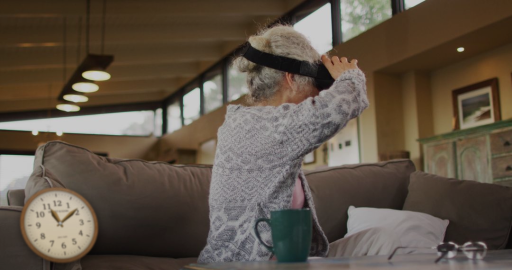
11:09
